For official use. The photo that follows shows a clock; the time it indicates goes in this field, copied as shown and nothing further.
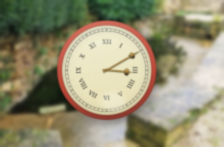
3:10
